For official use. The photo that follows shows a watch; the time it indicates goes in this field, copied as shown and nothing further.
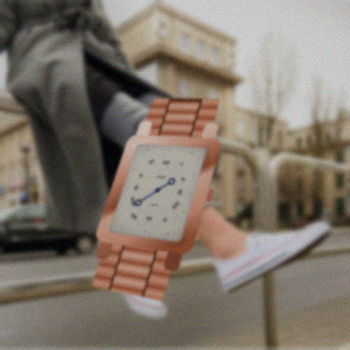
1:38
